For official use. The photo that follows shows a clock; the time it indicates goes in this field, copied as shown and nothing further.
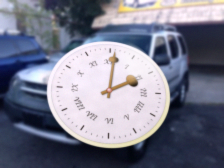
2:01
